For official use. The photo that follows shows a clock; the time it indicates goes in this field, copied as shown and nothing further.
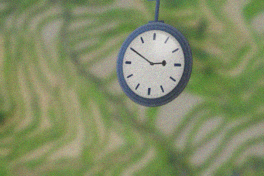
2:50
